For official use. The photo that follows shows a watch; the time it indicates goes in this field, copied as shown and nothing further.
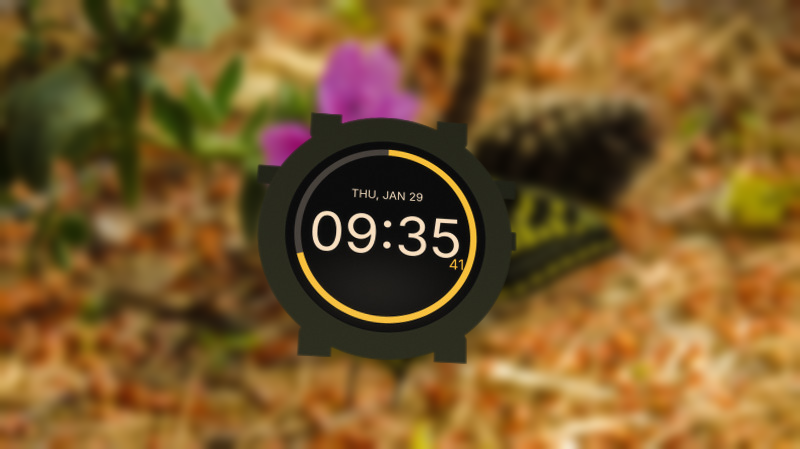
9:35:41
